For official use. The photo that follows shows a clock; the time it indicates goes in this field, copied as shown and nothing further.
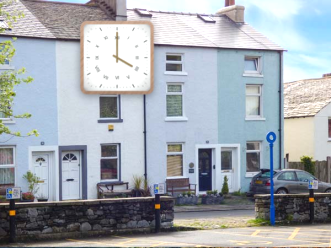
4:00
